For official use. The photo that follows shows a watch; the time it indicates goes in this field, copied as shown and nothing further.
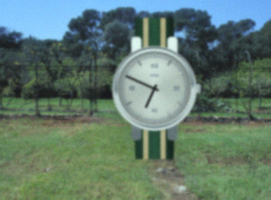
6:49
